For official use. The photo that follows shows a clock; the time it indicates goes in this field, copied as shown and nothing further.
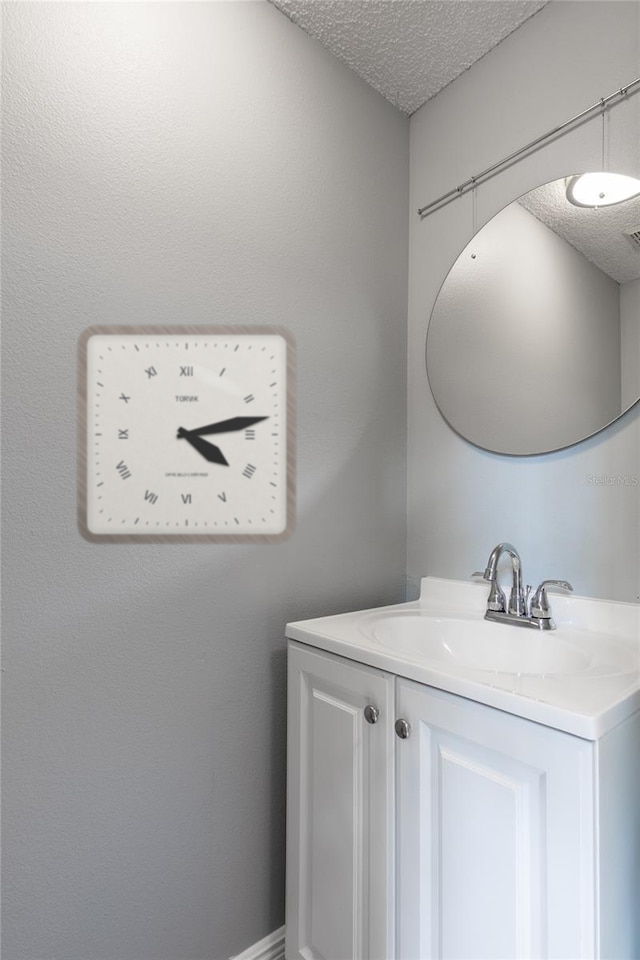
4:13
